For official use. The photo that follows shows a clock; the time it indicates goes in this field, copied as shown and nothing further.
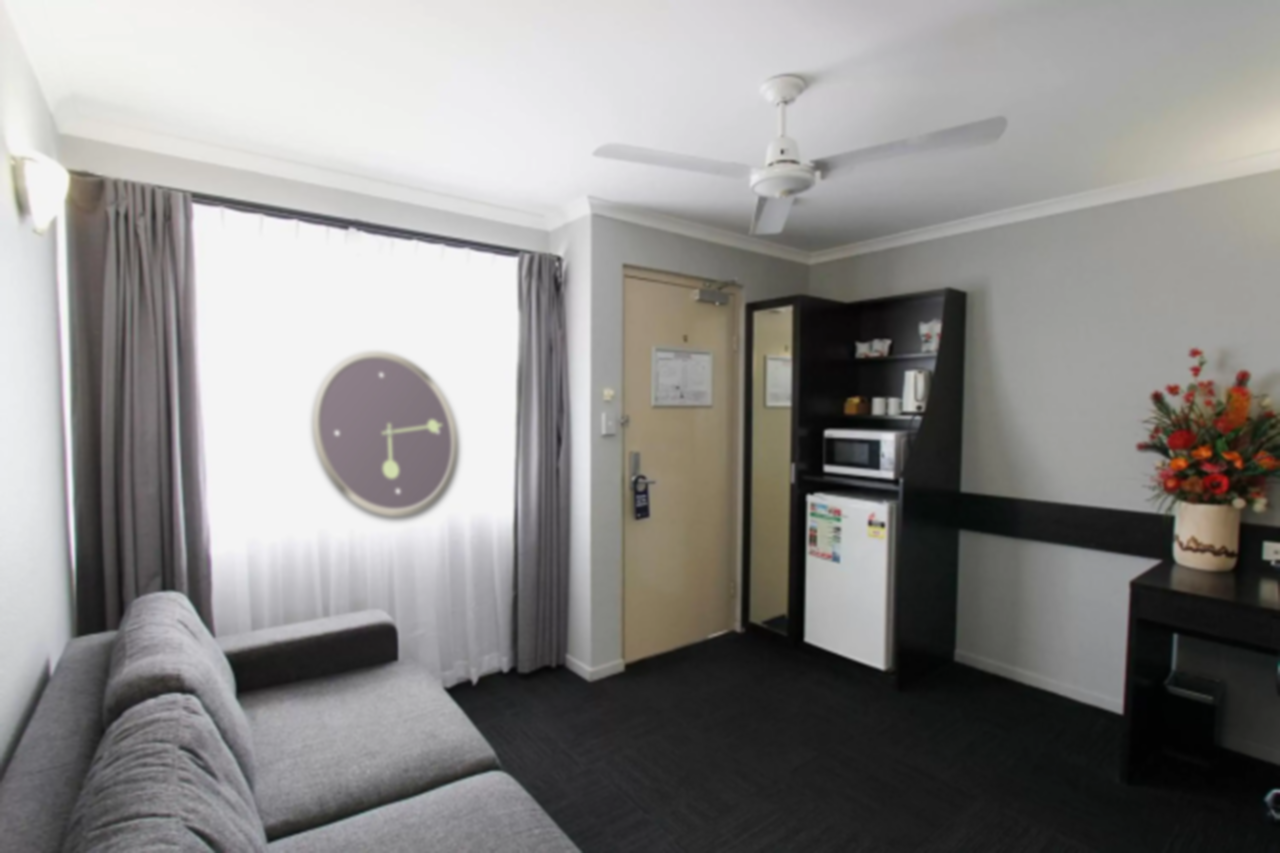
6:14
